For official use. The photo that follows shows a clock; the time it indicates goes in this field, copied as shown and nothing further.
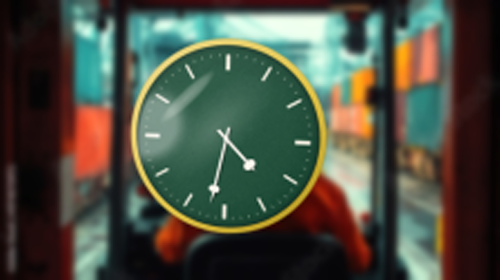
4:32
